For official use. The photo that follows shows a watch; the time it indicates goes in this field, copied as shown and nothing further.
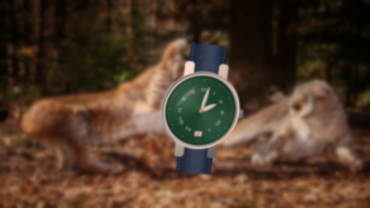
2:02
